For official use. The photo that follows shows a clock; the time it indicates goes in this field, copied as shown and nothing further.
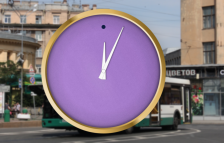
12:04
